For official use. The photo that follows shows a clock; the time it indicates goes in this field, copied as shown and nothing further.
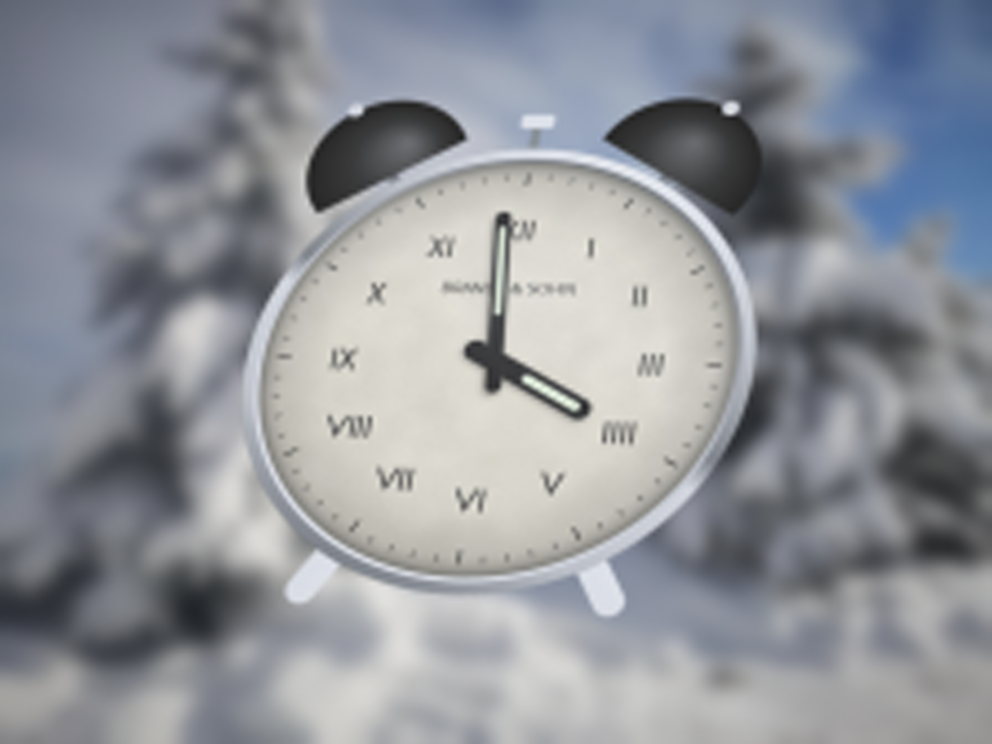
3:59
